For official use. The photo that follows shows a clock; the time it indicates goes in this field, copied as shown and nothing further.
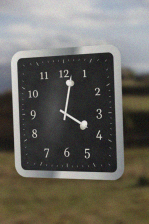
4:02
